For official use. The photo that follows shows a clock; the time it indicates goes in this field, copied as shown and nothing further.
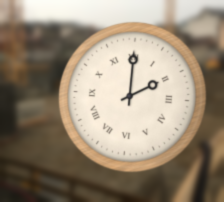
2:00
